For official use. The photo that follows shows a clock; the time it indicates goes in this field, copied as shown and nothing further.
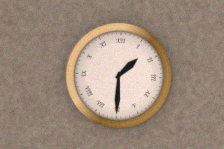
1:30
